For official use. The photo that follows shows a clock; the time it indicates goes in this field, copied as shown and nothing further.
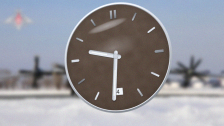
9:31
